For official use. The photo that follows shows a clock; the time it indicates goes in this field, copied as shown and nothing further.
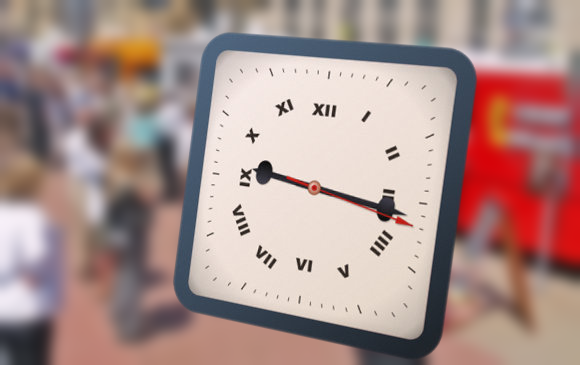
9:16:17
